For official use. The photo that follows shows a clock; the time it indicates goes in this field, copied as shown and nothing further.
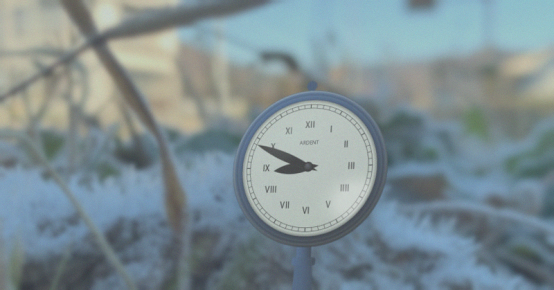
8:49
